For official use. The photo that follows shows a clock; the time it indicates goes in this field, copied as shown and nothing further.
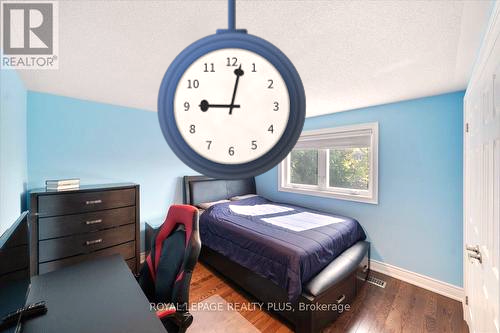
9:02
